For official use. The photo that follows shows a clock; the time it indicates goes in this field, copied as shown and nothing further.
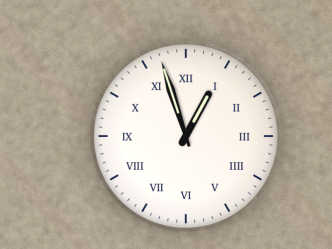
12:57
